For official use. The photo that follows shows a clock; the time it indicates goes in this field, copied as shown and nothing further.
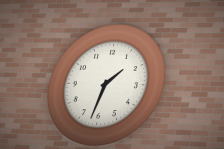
1:32
